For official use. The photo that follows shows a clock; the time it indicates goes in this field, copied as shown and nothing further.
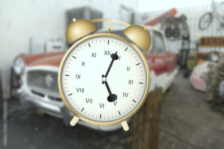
5:03
